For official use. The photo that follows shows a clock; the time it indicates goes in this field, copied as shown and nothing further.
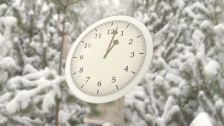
1:02
